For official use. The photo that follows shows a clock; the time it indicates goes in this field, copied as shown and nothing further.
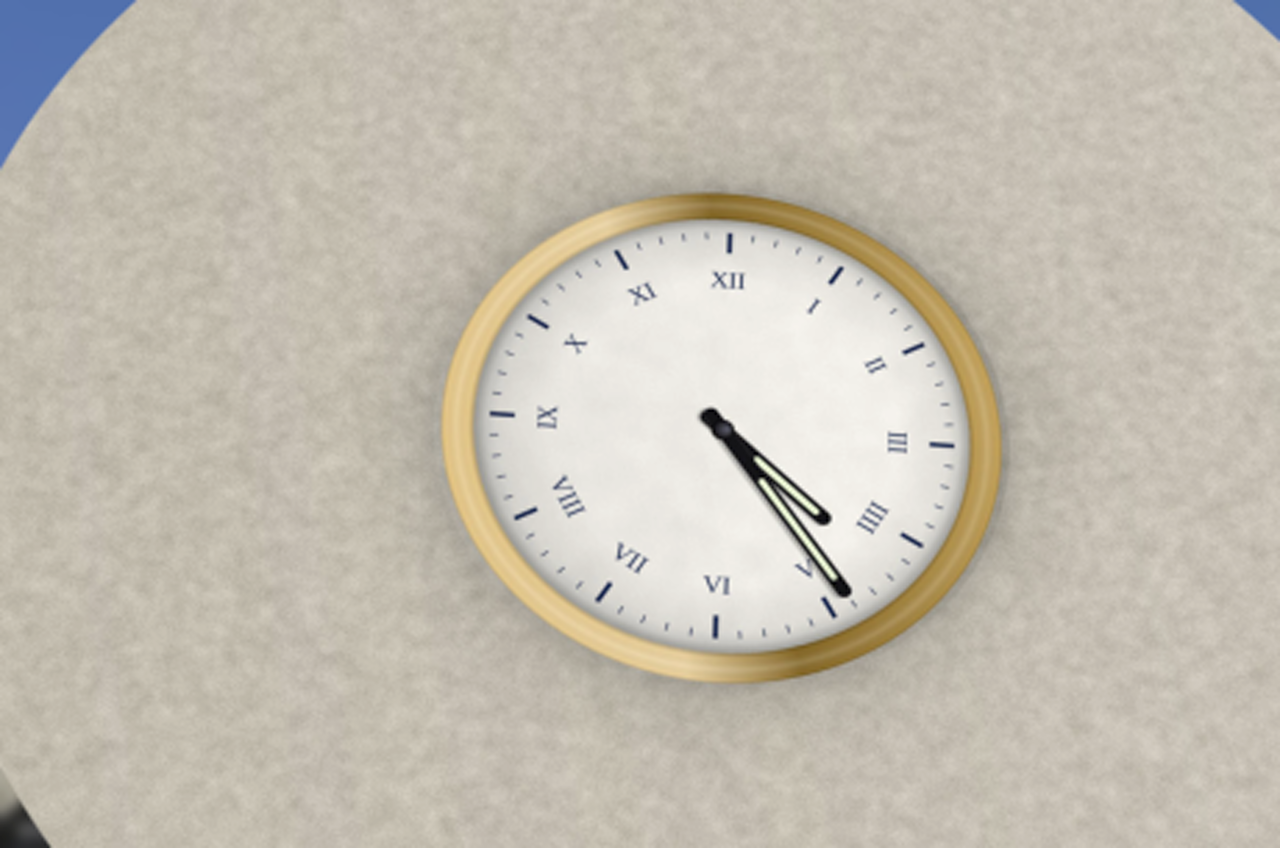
4:24
